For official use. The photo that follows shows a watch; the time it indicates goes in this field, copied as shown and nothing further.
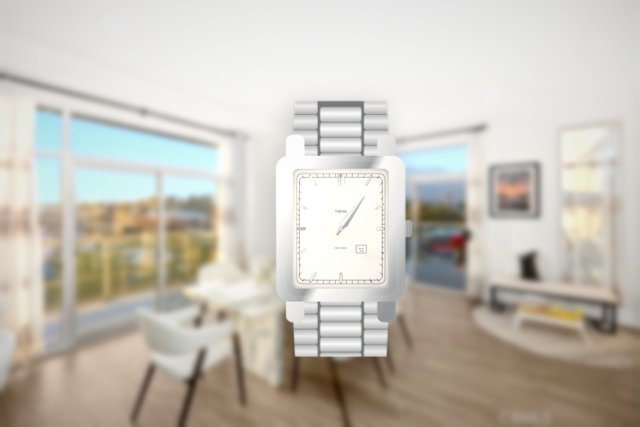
1:06
